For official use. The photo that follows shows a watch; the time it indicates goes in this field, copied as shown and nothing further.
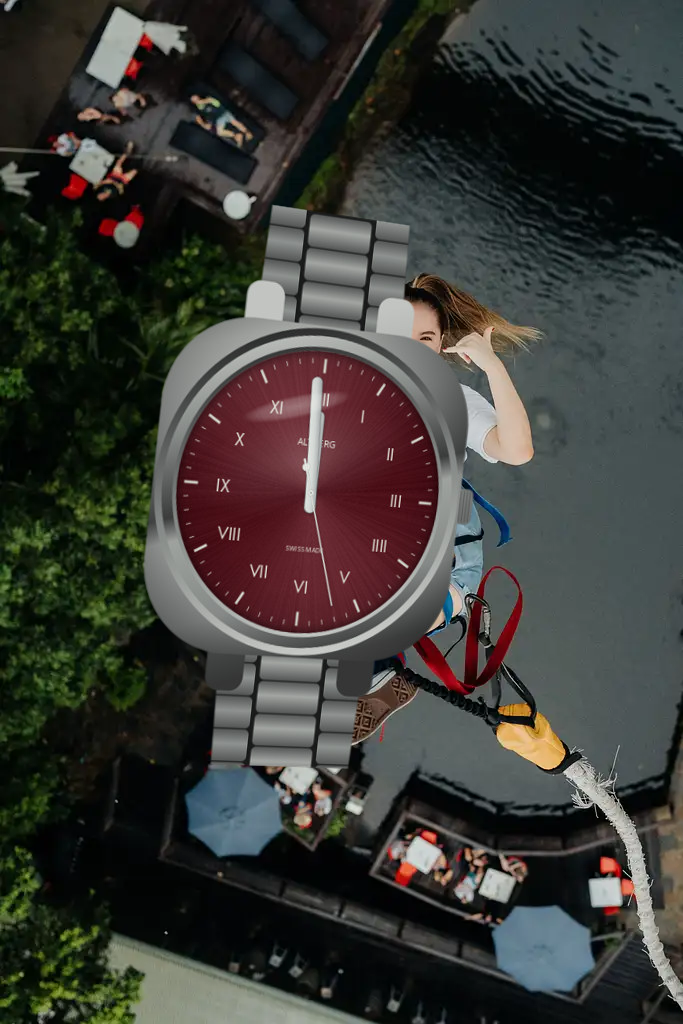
11:59:27
